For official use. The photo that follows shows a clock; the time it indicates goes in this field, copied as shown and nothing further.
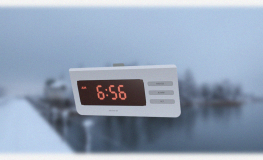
6:56
